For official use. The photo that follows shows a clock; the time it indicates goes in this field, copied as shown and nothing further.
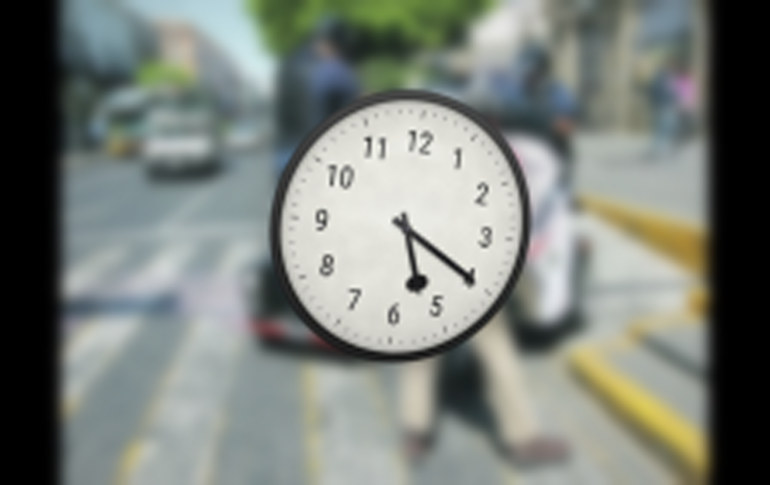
5:20
